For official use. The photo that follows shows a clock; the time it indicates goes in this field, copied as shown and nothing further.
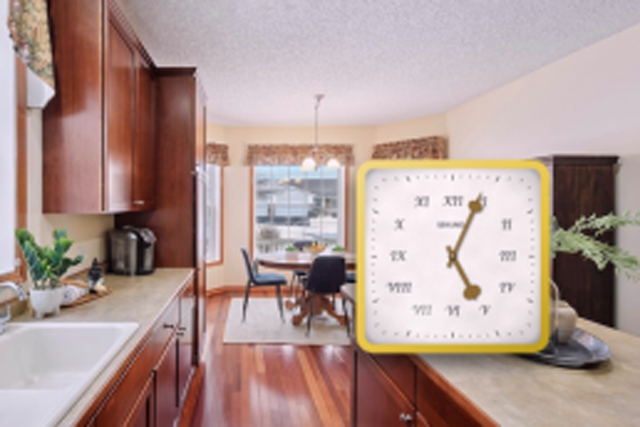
5:04
